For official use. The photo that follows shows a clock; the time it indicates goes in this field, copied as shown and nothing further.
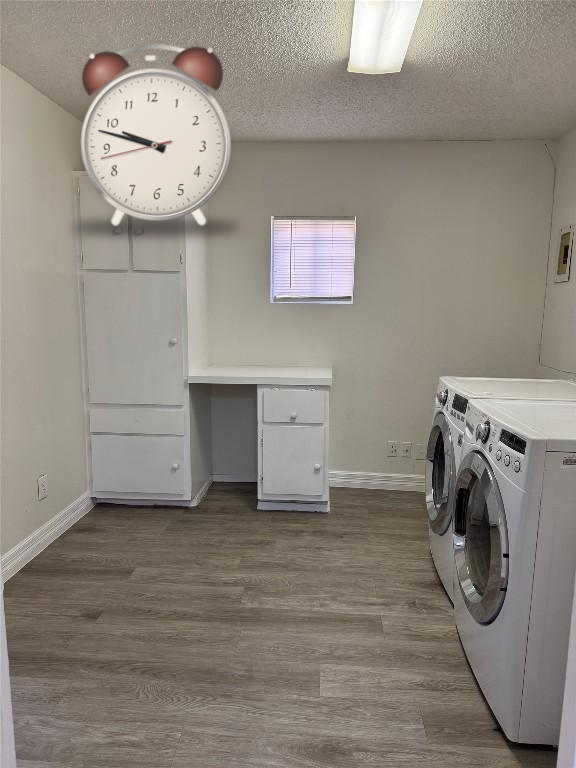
9:47:43
